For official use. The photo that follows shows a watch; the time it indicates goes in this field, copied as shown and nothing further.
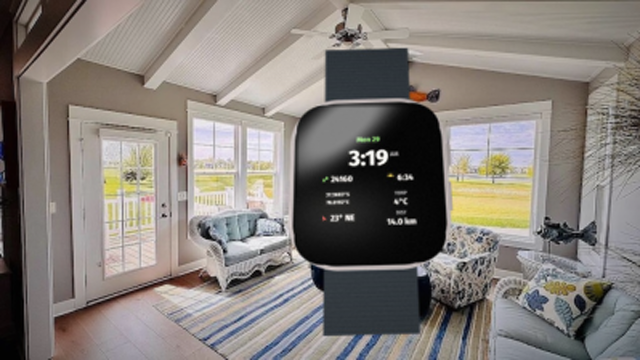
3:19
